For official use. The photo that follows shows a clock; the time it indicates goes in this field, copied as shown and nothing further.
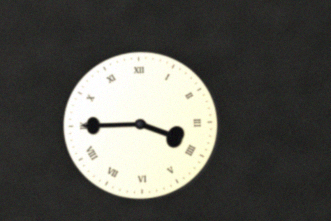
3:45
